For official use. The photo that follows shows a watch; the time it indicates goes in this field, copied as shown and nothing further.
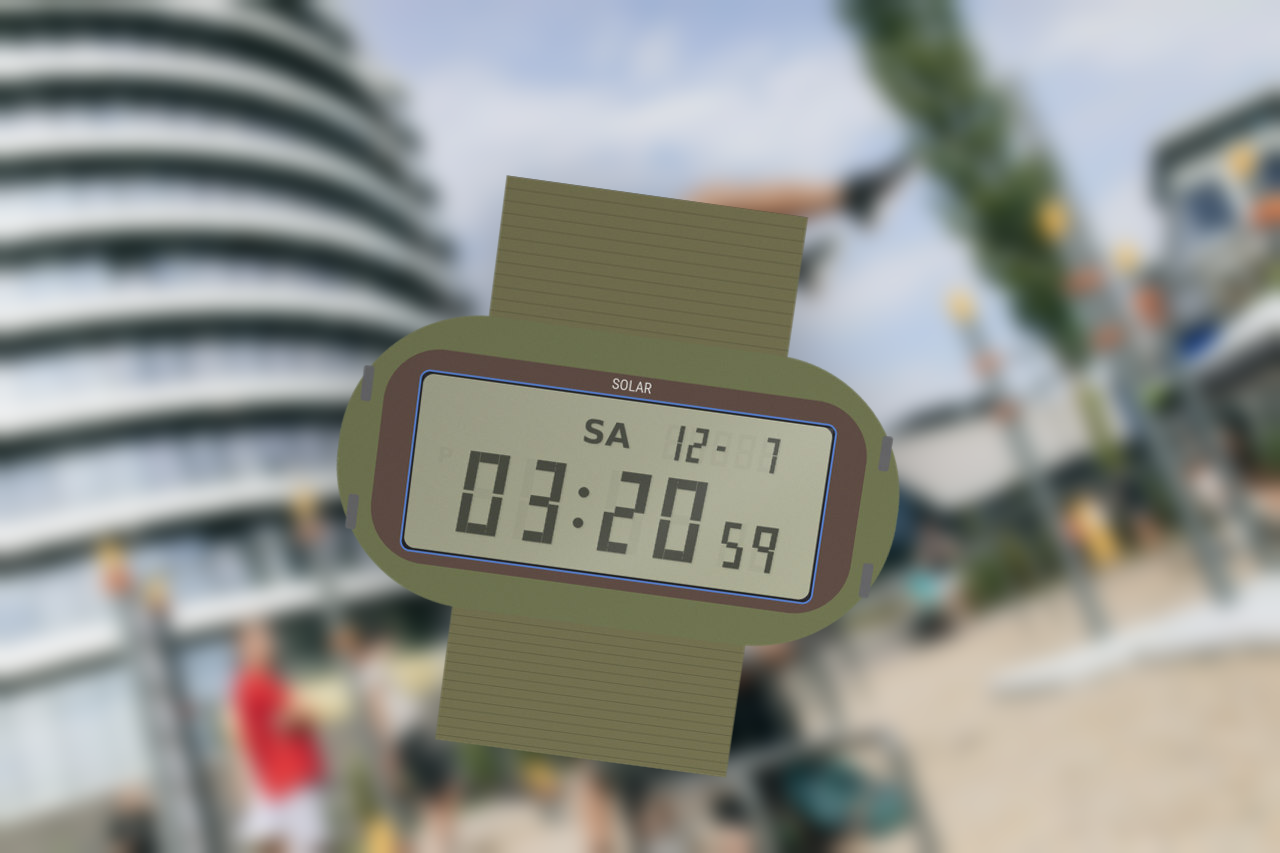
3:20:59
